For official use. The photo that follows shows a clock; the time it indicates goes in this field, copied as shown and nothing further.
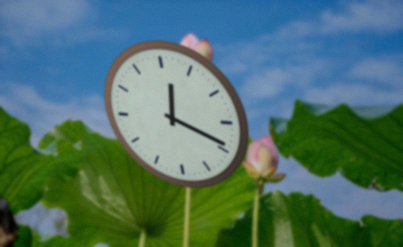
12:19
